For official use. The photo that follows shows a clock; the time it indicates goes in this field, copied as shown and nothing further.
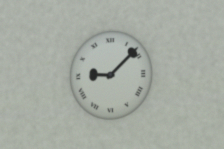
9:08
